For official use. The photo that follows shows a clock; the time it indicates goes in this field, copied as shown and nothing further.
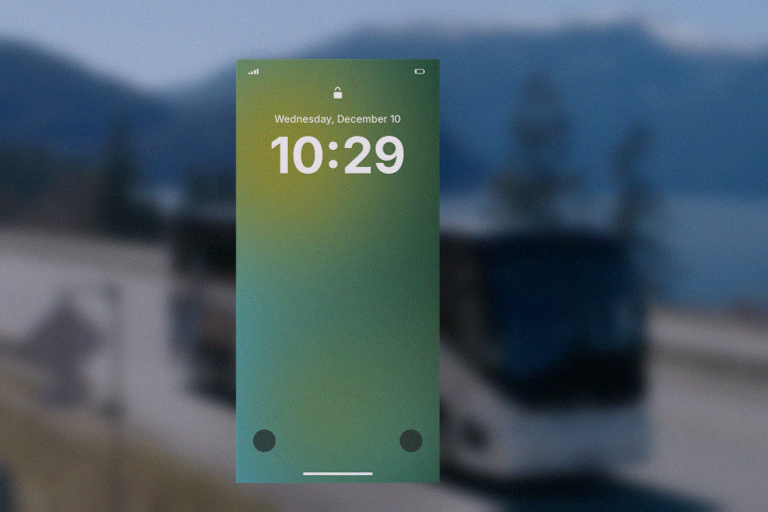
10:29
